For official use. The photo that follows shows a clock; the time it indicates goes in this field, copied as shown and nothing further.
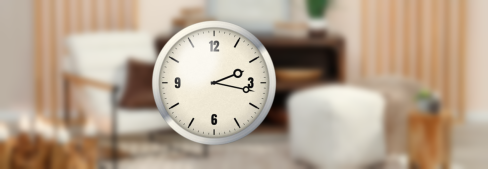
2:17
